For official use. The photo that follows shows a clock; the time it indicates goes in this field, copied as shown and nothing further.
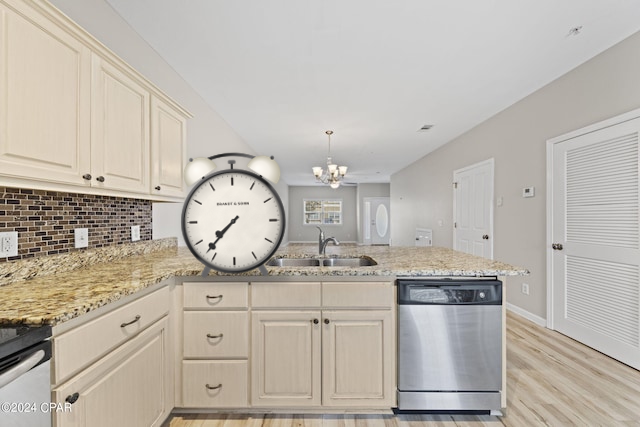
7:37
